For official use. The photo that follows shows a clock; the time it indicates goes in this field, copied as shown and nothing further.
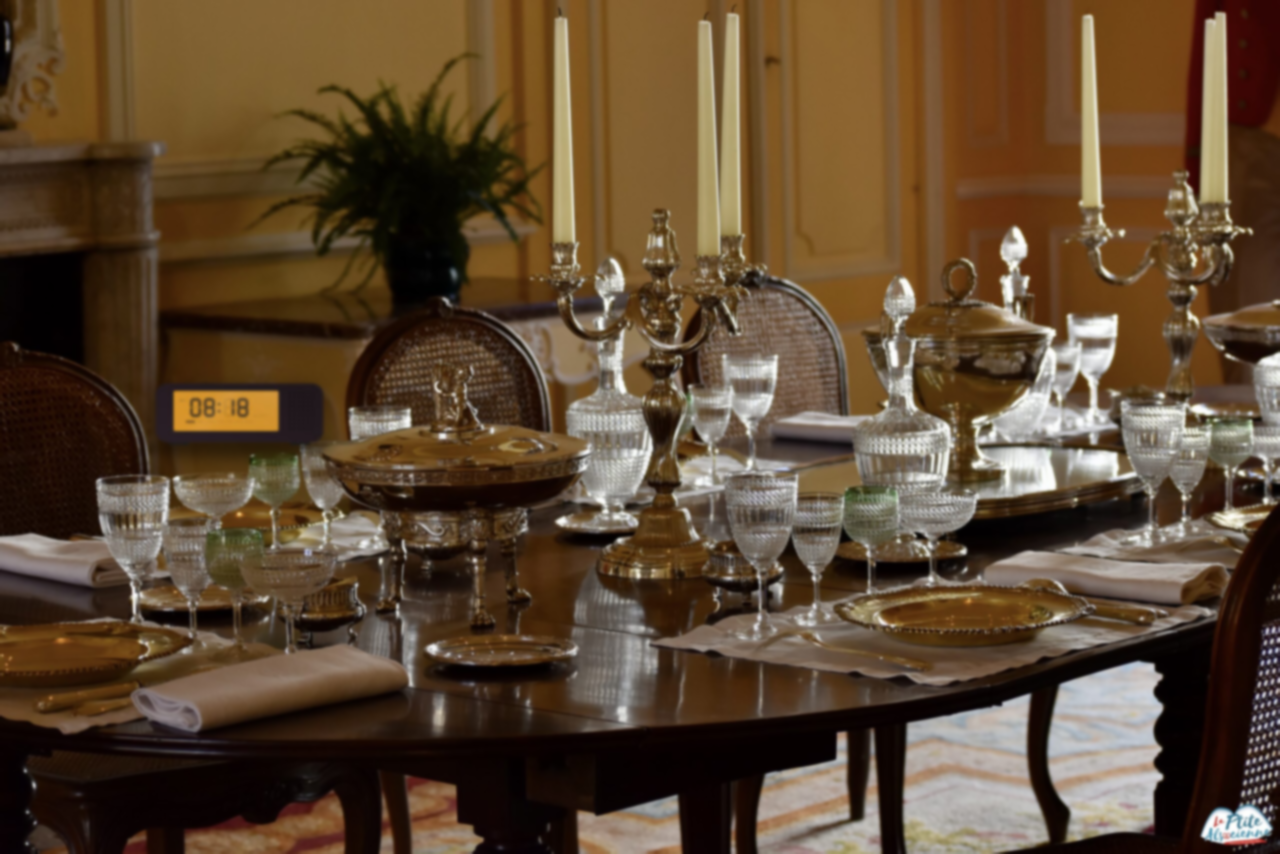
8:18
